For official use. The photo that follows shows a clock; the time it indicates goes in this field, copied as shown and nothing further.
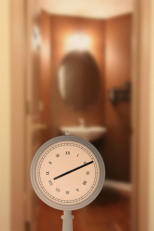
8:11
